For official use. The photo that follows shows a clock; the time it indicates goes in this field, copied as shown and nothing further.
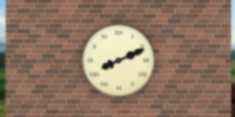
8:11
